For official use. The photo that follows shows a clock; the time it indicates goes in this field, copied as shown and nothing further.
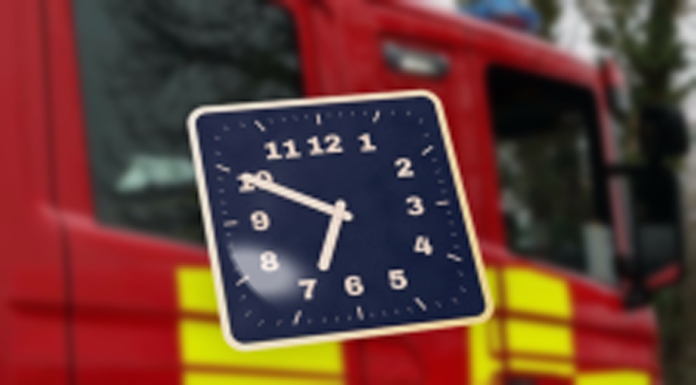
6:50
